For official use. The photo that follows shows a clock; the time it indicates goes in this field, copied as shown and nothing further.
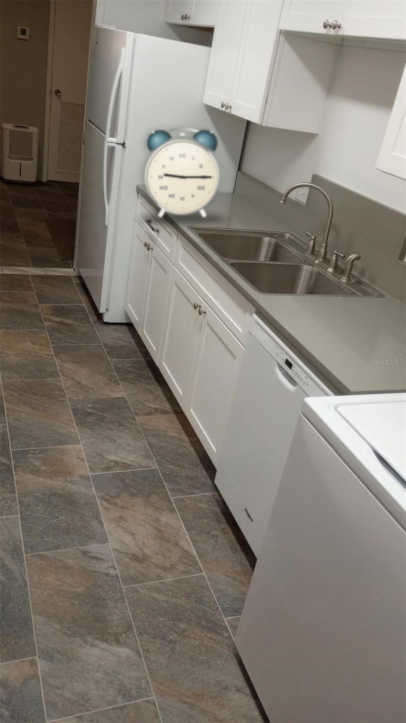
9:15
